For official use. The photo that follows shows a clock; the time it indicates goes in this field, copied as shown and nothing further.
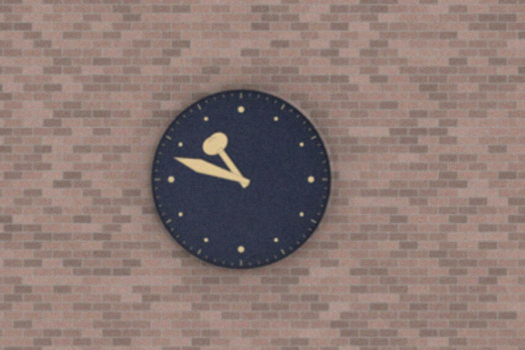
10:48
